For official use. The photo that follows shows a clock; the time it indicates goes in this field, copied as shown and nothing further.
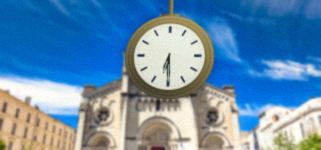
6:30
